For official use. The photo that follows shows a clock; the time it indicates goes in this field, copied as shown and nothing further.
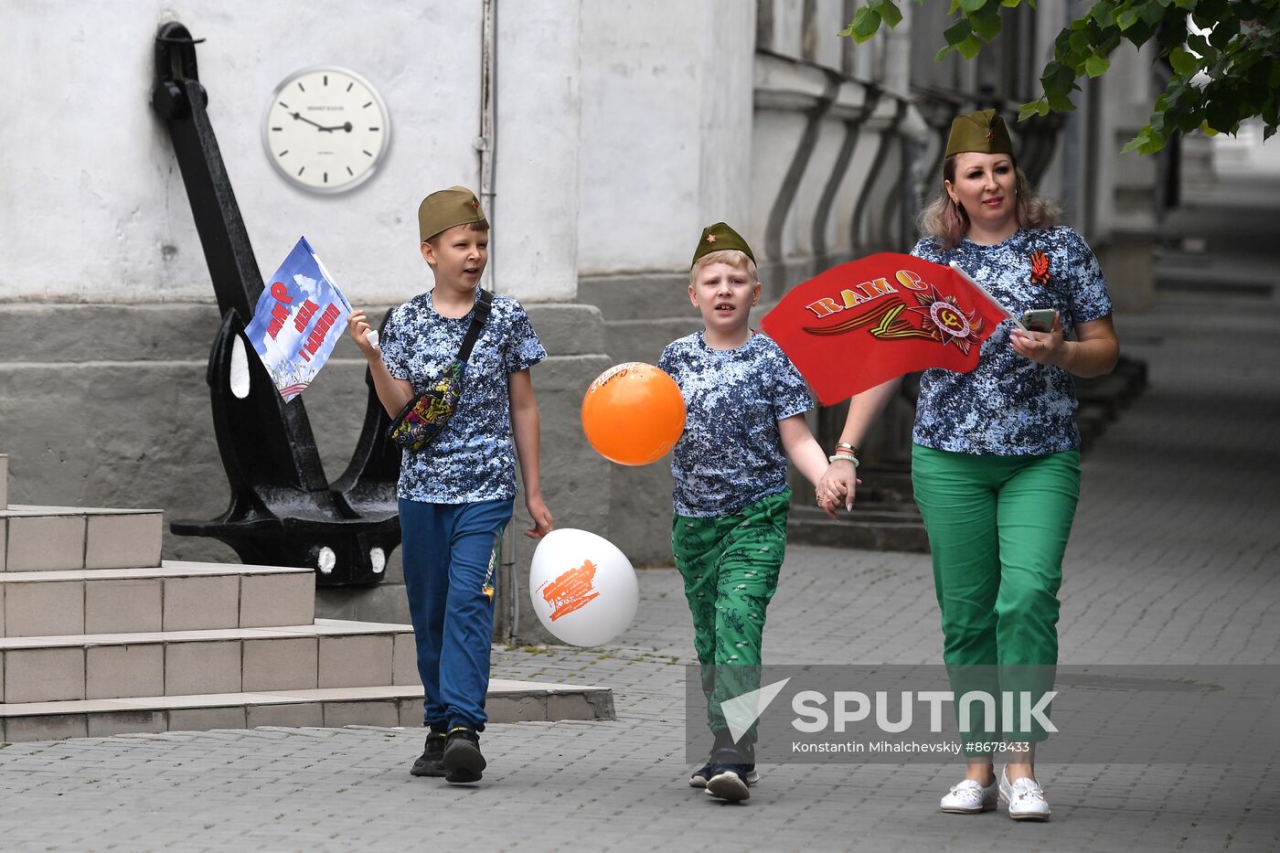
2:49
